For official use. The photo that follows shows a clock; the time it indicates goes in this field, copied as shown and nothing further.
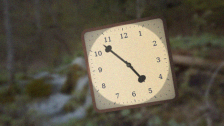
4:53
